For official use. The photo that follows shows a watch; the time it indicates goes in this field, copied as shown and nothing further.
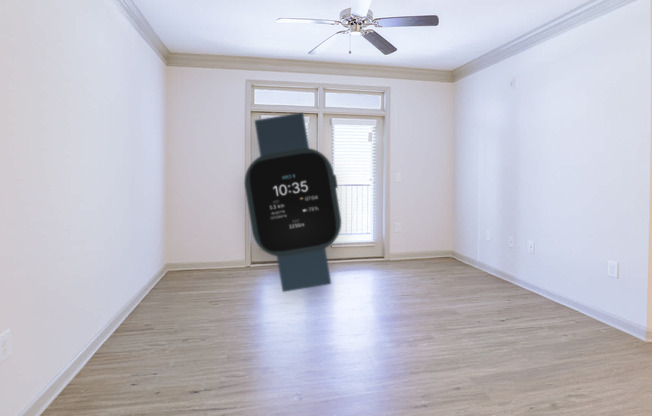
10:35
